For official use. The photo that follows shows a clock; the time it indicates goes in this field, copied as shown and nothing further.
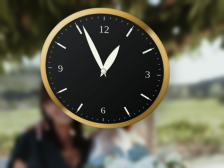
12:56
